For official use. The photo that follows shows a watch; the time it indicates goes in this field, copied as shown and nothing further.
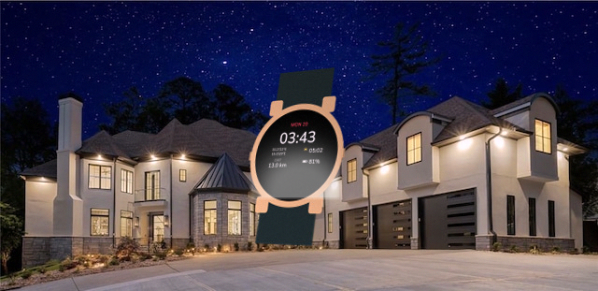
3:43
